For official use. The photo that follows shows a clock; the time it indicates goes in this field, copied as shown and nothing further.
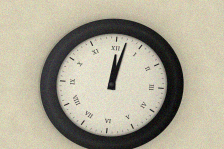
12:02
